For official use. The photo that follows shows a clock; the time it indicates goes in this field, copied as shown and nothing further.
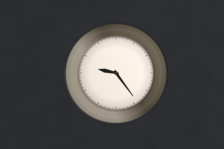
9:24
